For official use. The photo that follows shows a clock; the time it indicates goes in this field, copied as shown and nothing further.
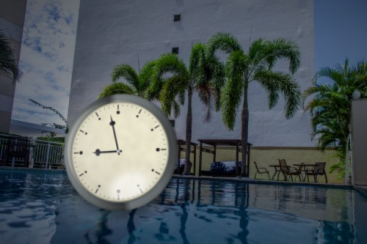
8:58
